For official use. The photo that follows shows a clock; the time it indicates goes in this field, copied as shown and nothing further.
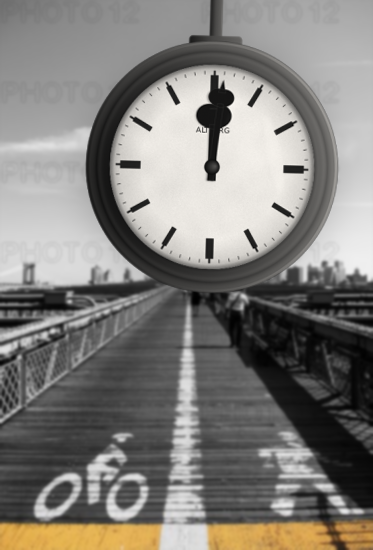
12:01
